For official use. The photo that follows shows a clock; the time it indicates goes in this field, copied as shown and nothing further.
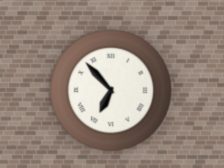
6:53
